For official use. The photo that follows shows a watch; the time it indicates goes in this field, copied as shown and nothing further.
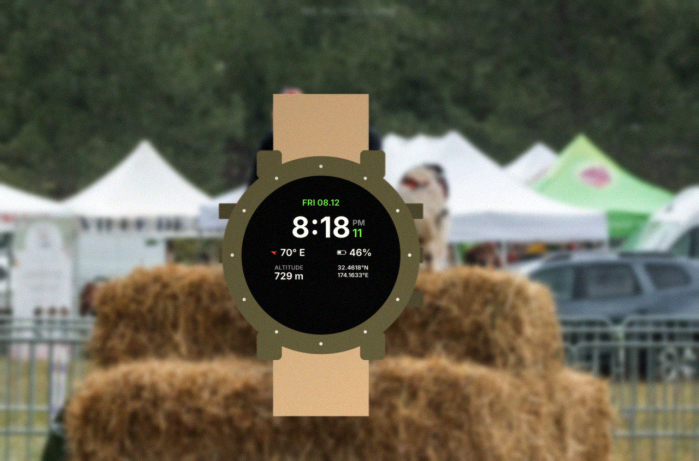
8:18:11
